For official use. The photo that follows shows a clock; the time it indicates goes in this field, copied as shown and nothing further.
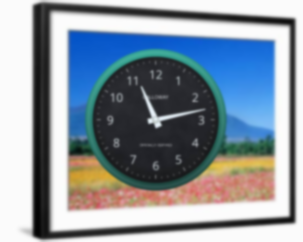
11:13
